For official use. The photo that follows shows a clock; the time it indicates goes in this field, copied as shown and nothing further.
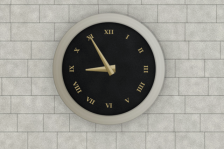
8:55
